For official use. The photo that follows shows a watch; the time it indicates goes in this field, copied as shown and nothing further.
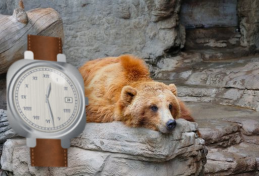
12:28
